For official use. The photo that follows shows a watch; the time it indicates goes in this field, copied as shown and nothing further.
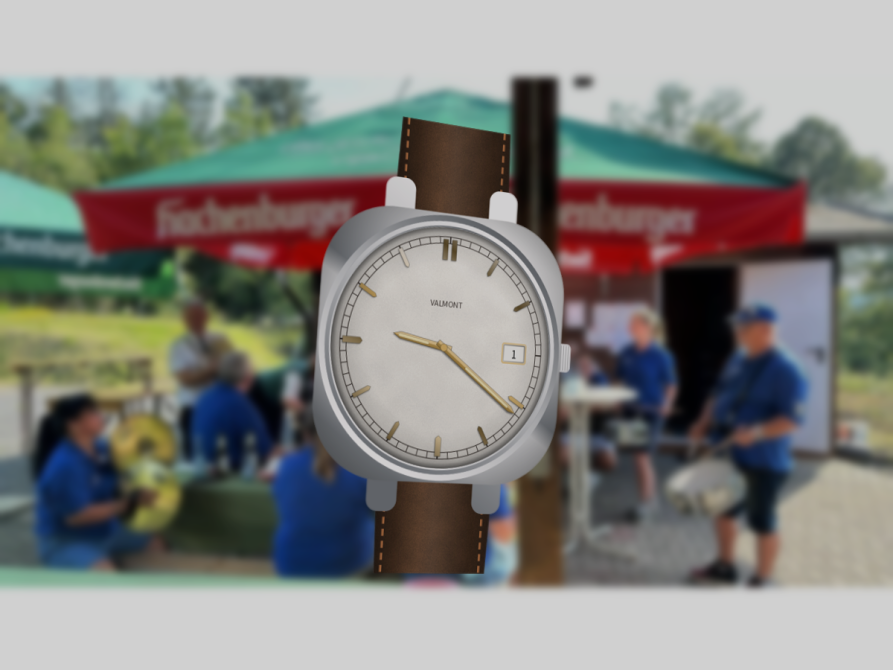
9:21
